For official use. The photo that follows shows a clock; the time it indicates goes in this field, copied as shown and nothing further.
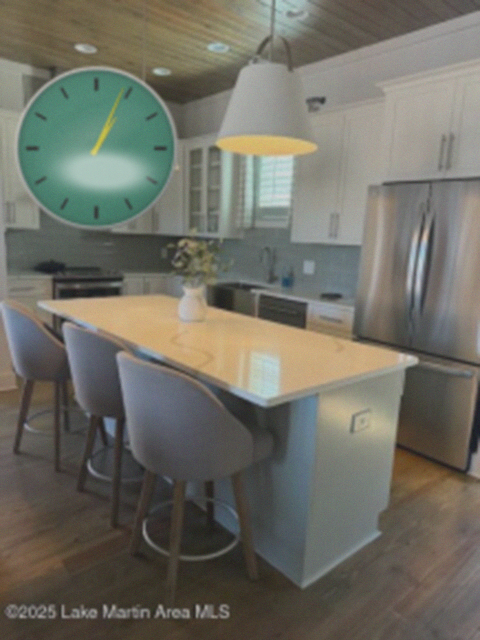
1:04
